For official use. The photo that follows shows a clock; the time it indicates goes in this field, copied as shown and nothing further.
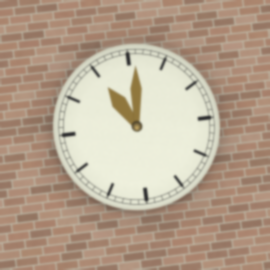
11:01
